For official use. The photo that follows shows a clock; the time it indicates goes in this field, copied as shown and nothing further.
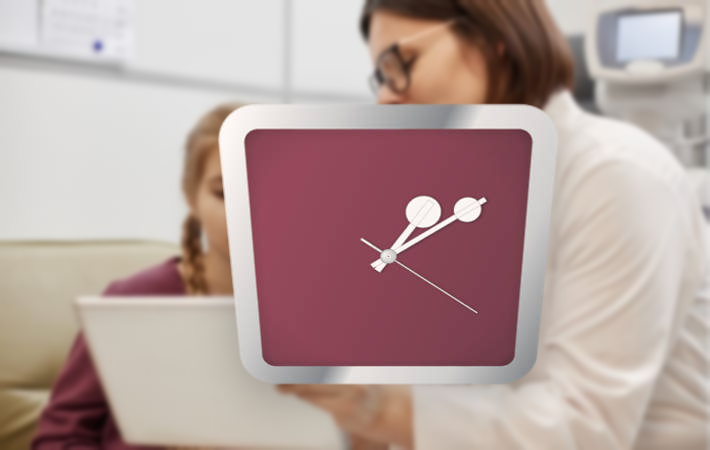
1:09:21
